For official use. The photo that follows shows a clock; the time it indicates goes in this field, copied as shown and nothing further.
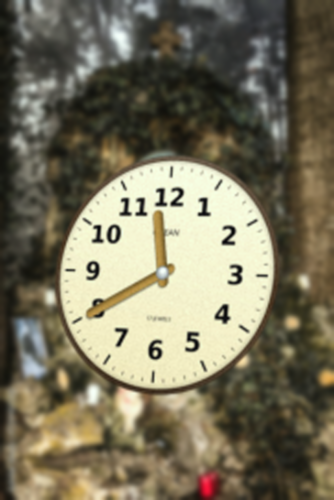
11:40
